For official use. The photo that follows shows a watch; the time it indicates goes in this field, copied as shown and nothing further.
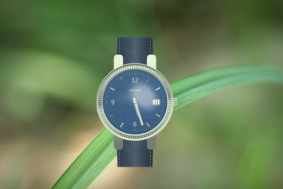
5:27
